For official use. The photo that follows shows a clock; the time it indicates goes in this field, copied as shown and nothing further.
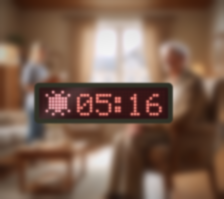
5:16
